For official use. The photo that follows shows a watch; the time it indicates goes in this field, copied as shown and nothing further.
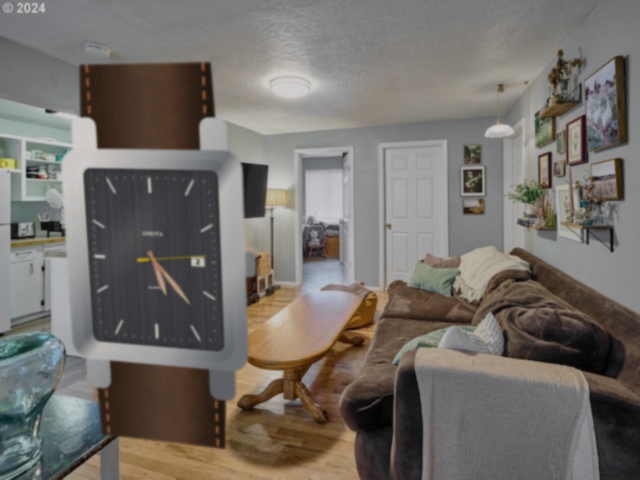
5:23:14
